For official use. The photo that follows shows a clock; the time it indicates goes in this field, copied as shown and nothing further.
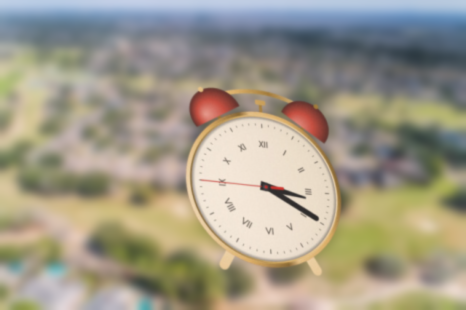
3:19:45
